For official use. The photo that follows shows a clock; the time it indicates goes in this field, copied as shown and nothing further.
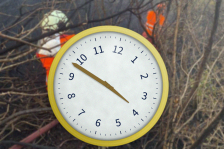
3:48
